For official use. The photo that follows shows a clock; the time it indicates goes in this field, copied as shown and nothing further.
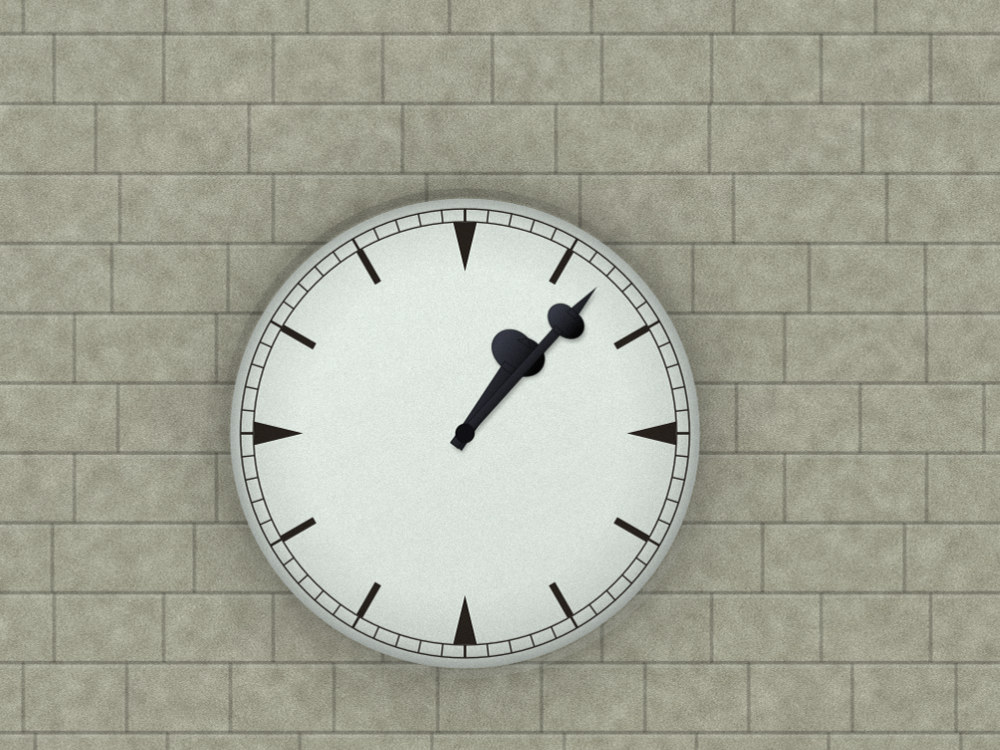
1:07
